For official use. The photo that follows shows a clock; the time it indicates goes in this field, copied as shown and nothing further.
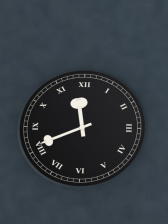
11:41
